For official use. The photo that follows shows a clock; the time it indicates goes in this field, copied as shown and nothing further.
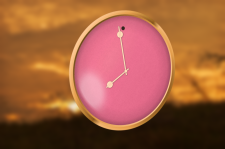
7:59
